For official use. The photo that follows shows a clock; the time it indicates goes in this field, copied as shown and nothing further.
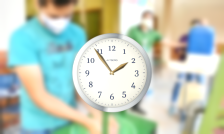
1:54
